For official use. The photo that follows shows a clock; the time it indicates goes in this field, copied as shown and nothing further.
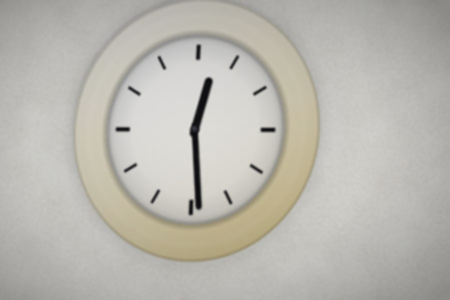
12:29
